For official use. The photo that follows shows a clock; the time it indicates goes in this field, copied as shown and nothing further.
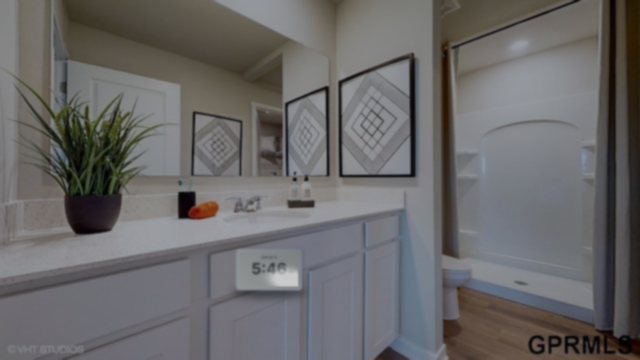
5:46
